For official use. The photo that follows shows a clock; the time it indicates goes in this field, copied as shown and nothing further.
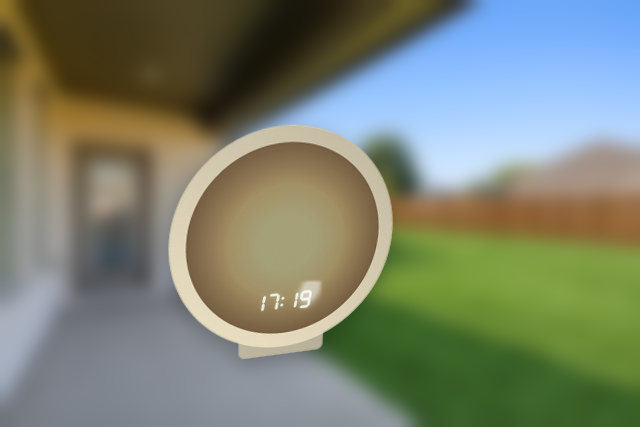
17:19
